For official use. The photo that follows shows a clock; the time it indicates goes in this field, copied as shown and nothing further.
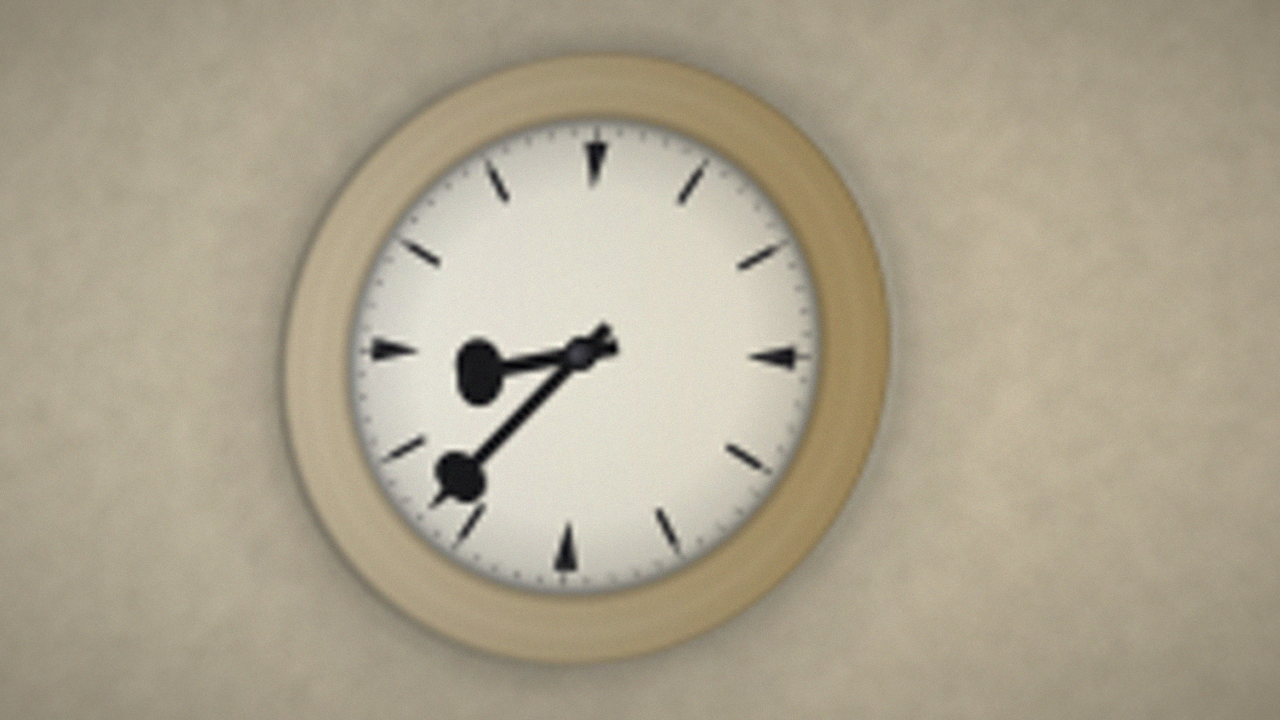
8:37
